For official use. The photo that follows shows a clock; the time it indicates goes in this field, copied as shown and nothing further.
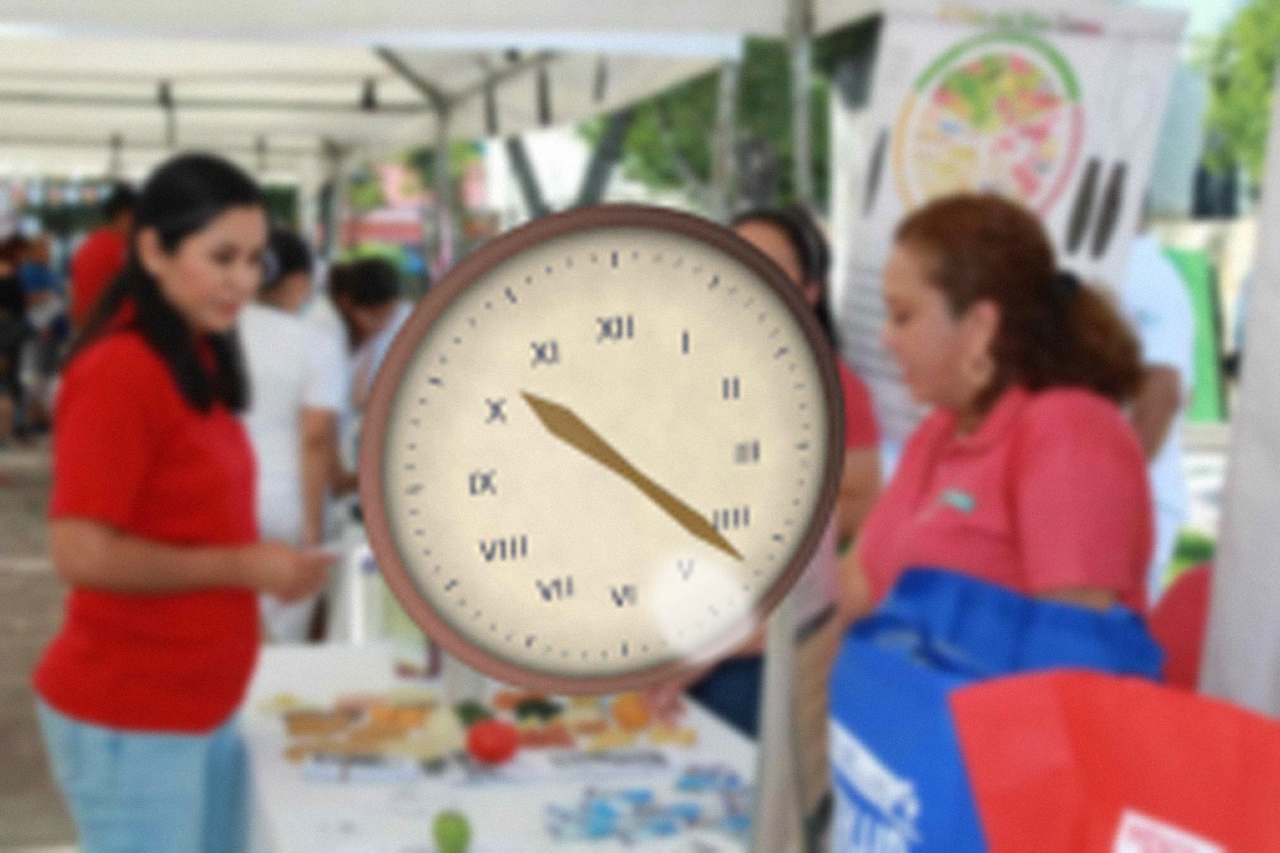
10:22
